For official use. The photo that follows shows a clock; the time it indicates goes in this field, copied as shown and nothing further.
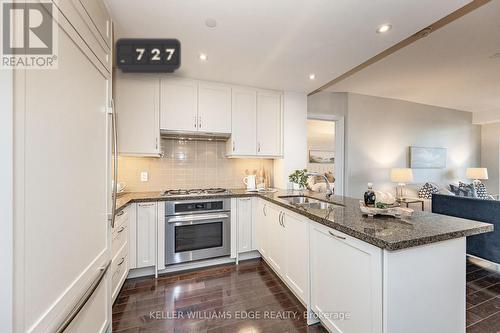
7:27
